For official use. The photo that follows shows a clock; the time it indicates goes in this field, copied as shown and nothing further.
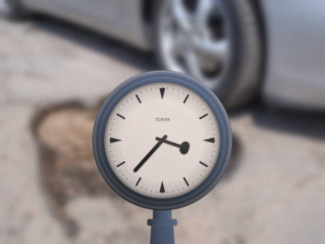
3:37
